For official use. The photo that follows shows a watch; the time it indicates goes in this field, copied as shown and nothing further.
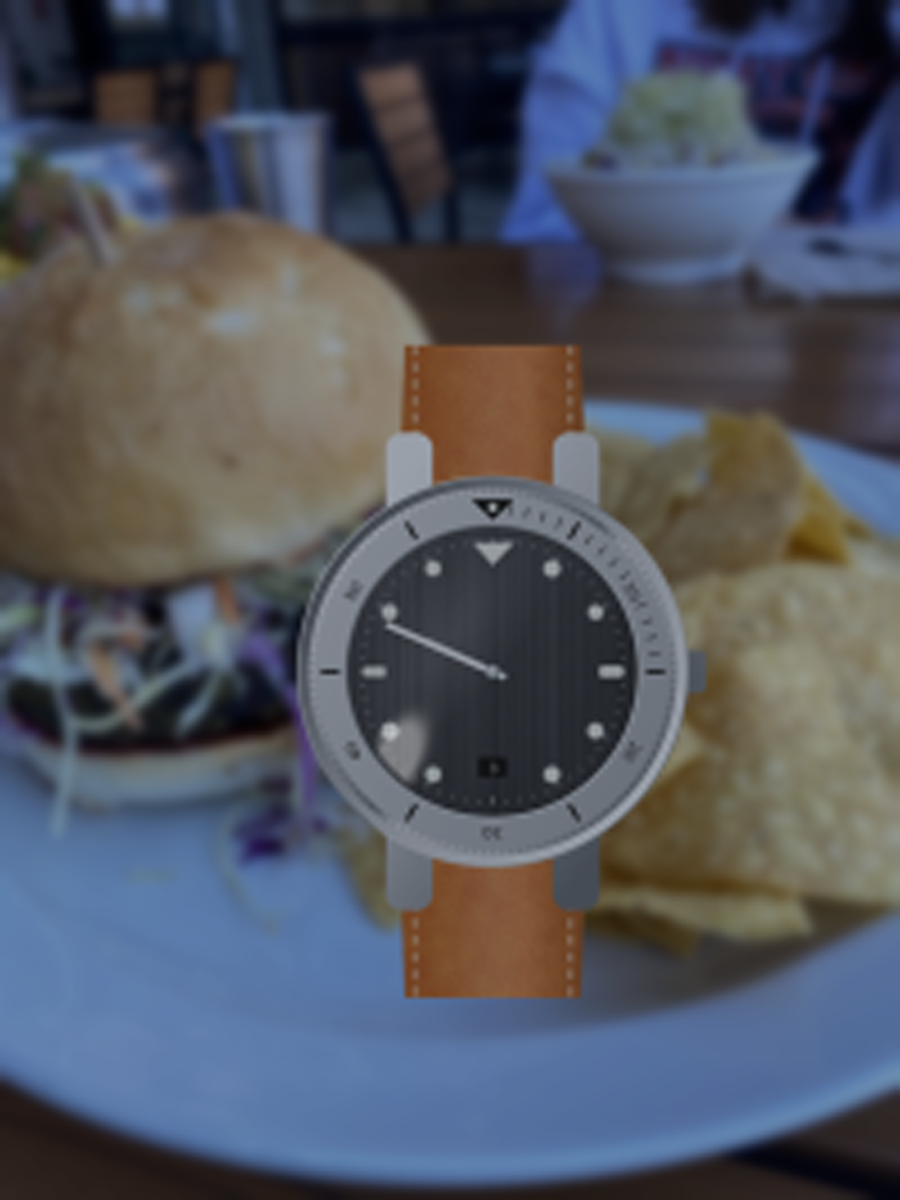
9:49
